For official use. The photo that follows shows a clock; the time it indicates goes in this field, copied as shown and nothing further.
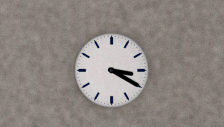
3:20
